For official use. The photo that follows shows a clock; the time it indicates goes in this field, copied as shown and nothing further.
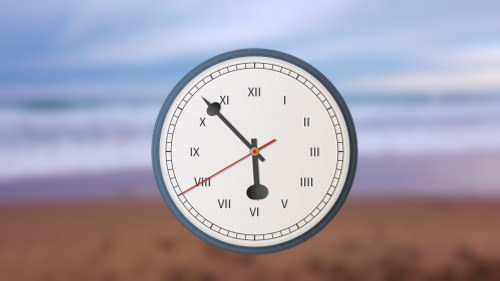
5:52:40
